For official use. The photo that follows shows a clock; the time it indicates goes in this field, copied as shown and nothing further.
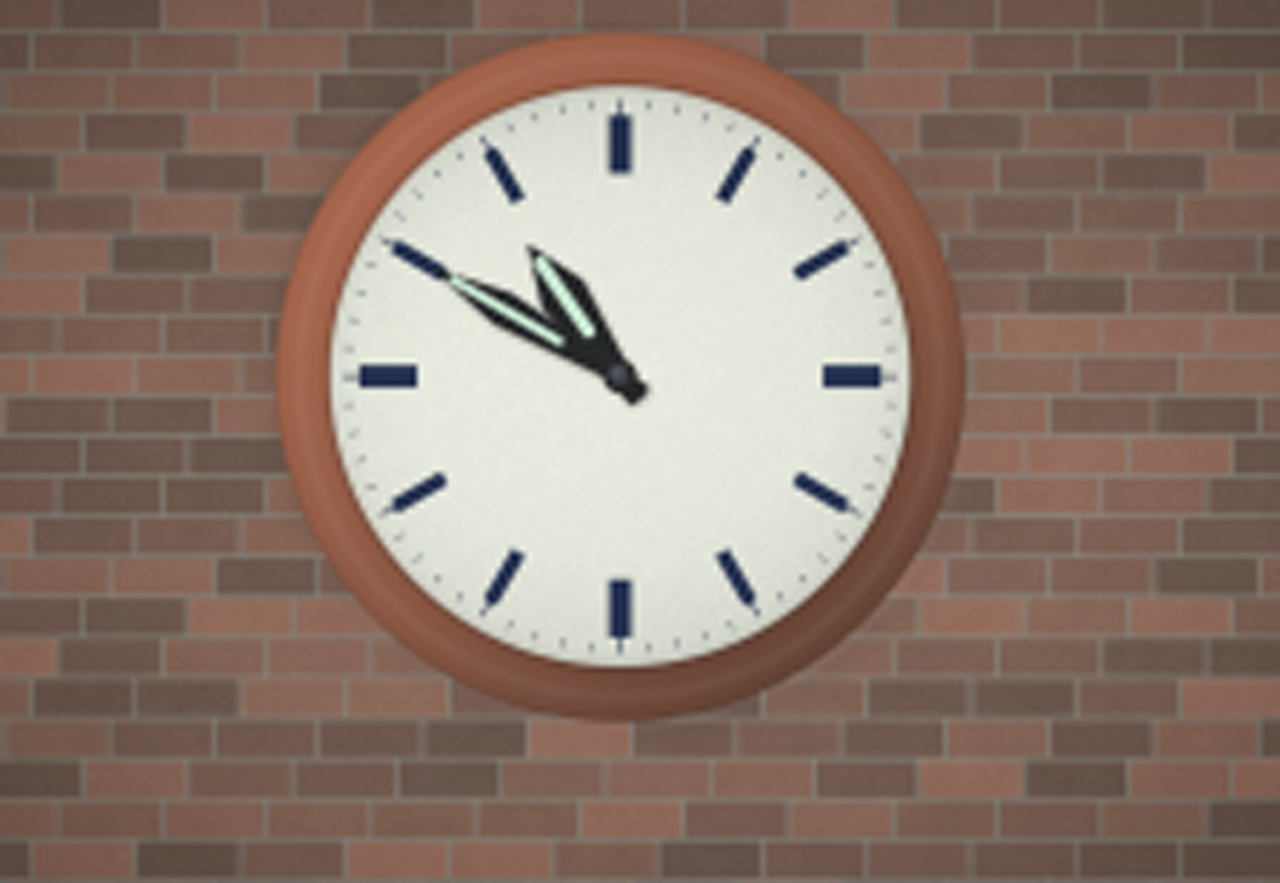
10:50
